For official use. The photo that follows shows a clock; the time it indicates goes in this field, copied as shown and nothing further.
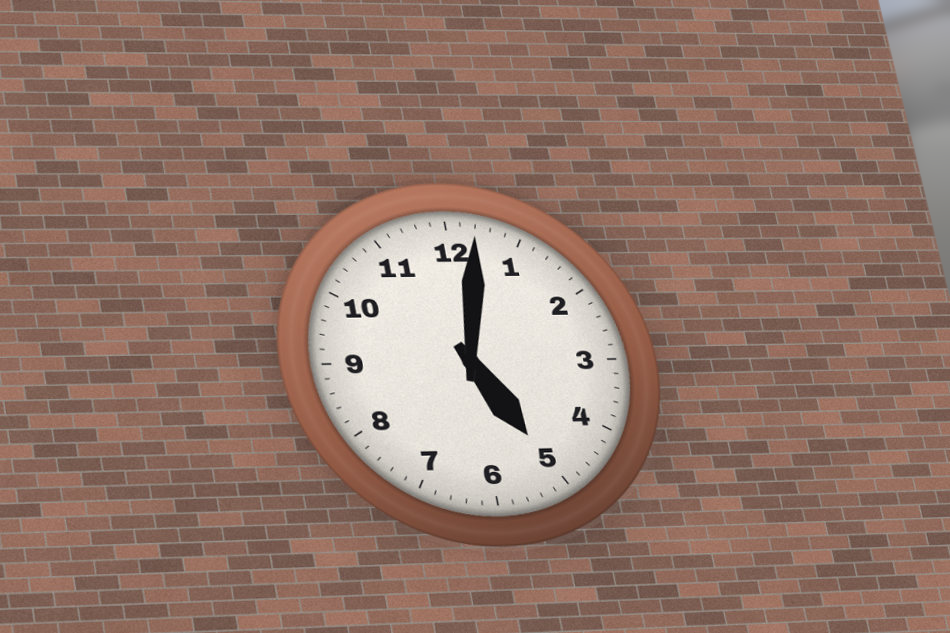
5:02
